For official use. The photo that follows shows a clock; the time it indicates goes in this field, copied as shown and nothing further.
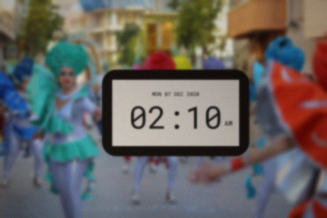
2:10
